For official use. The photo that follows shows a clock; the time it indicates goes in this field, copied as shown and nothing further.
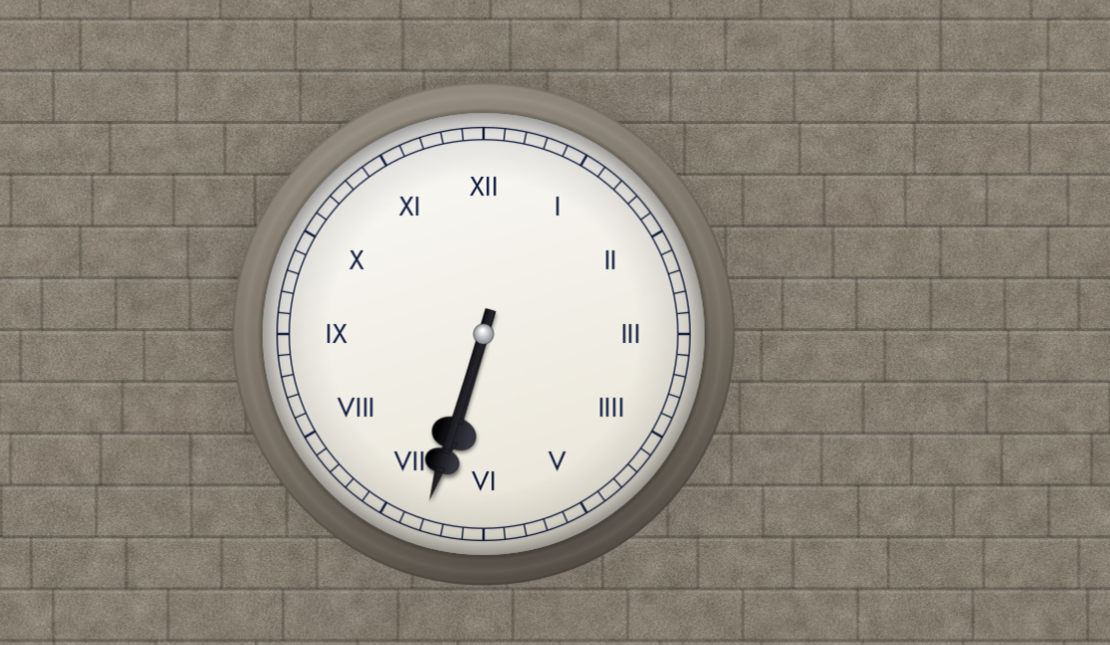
6:33
